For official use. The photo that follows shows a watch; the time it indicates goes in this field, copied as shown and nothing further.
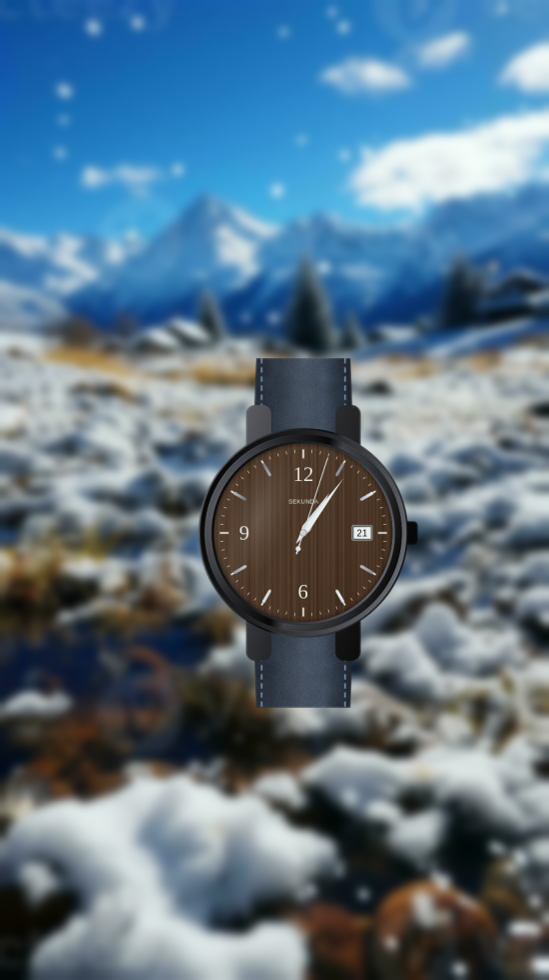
1:06:03
